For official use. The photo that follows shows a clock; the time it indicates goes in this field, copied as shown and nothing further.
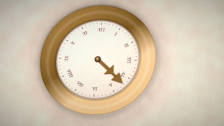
4:22
